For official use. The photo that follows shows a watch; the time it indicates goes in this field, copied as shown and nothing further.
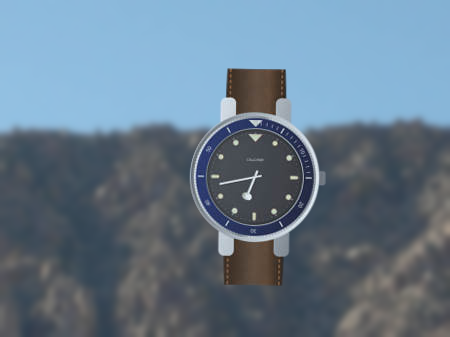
6:43
